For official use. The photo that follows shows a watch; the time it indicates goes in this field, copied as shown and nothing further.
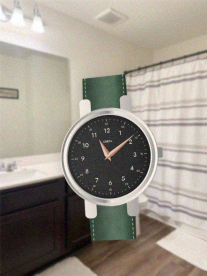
11:09
